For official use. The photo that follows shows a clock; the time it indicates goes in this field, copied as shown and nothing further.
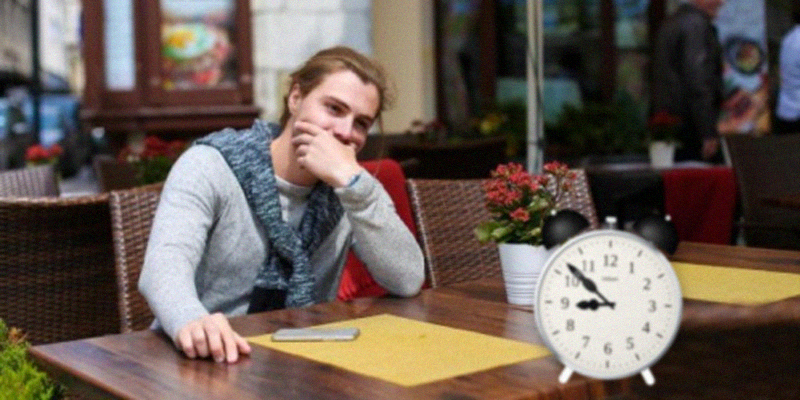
8:52
